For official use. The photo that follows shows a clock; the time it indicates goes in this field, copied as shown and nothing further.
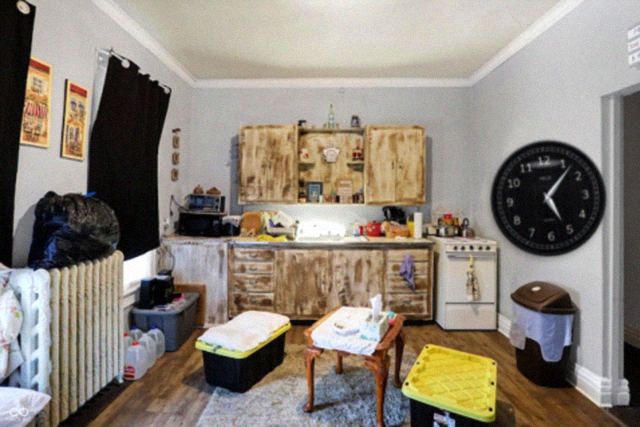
5:07
